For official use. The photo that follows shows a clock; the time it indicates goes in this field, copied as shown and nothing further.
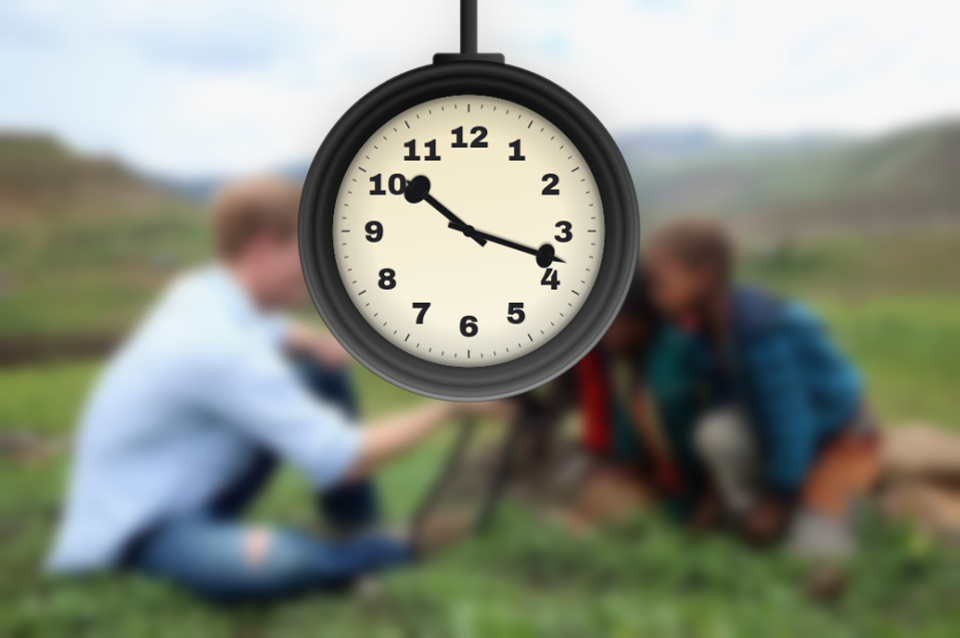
10:18
